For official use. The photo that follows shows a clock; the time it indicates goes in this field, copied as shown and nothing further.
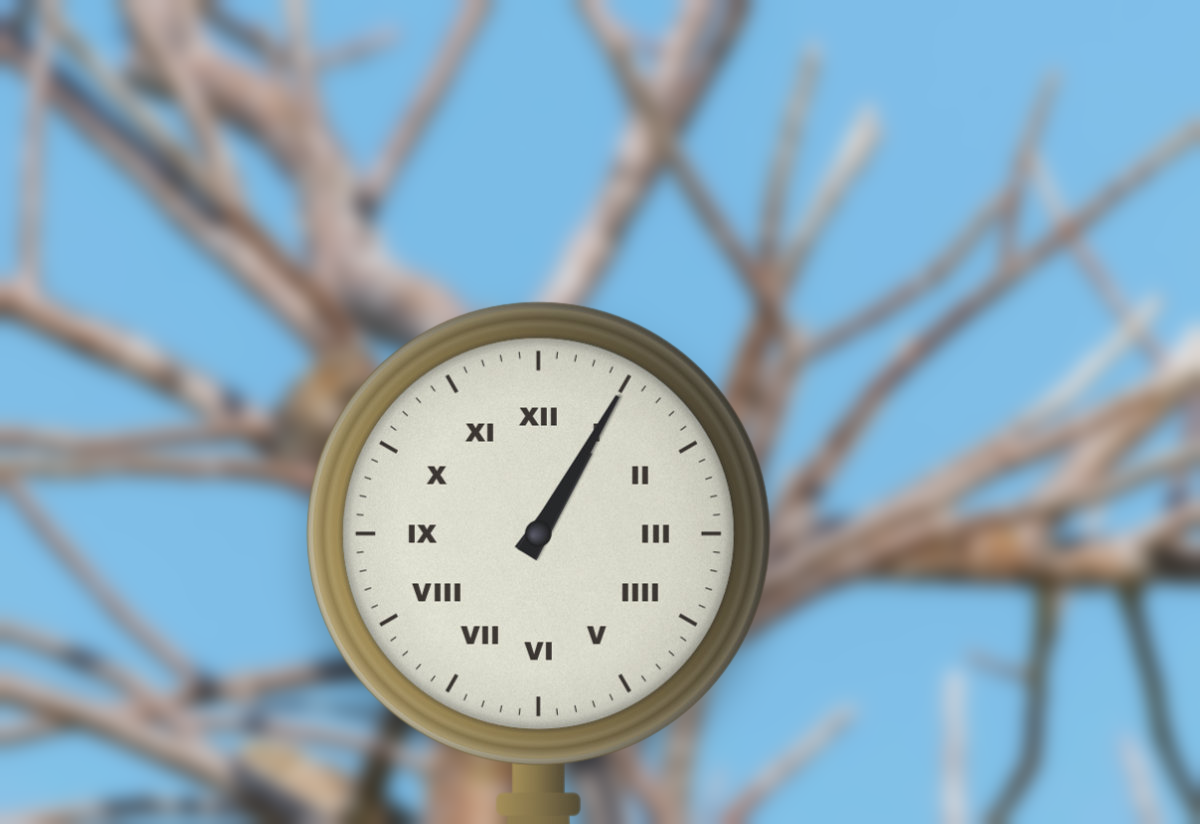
1:05
